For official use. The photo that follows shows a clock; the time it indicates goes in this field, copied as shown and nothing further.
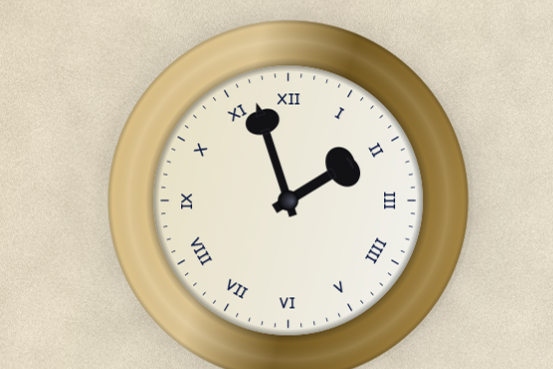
1:57
